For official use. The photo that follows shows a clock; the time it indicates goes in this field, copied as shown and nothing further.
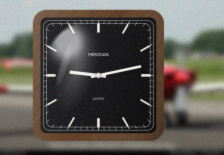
9:13
